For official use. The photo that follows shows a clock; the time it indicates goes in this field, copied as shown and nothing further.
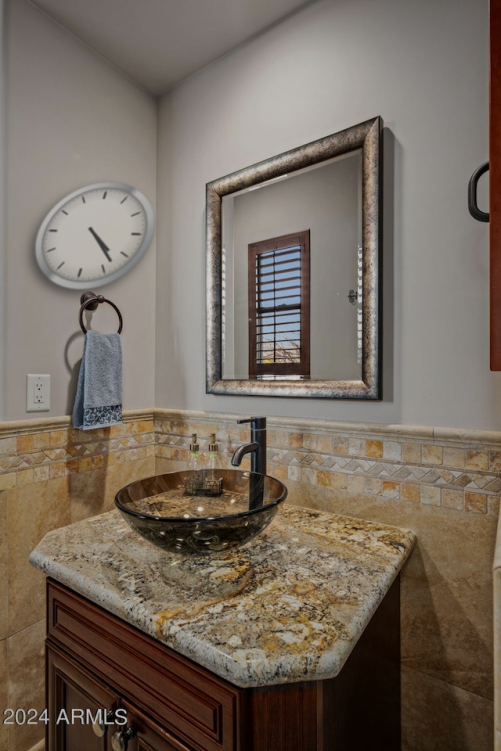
4:23
